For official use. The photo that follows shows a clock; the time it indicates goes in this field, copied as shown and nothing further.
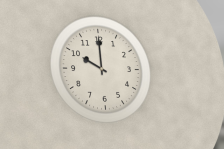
10:00
